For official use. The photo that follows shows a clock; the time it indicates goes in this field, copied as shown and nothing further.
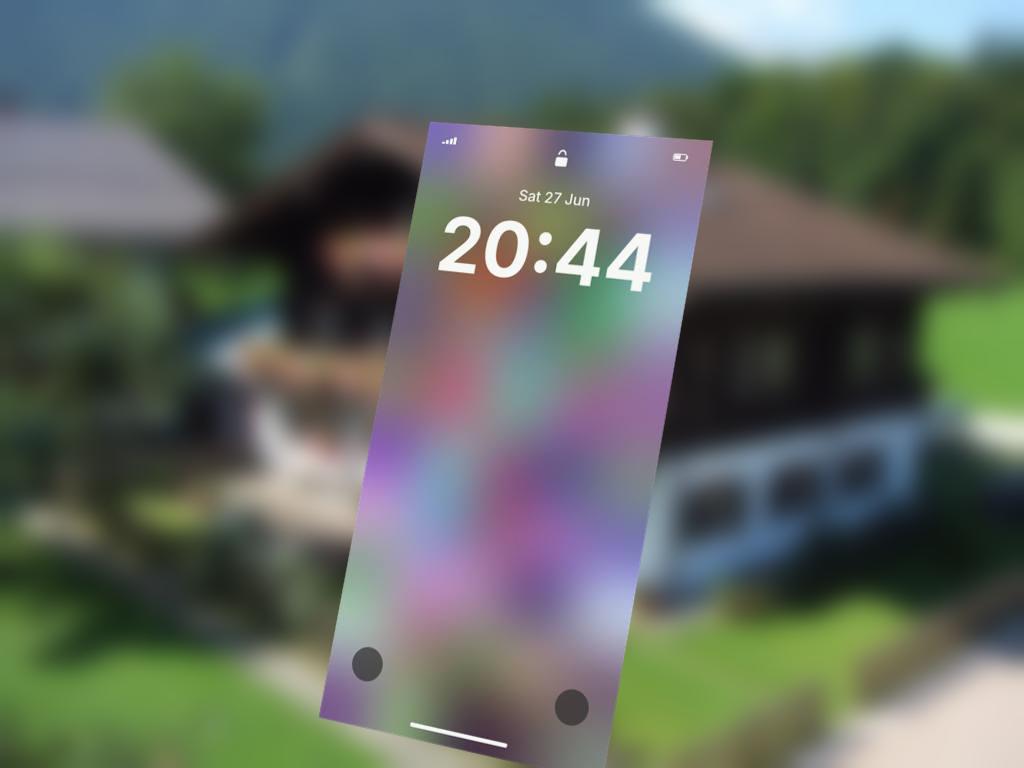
20:44
